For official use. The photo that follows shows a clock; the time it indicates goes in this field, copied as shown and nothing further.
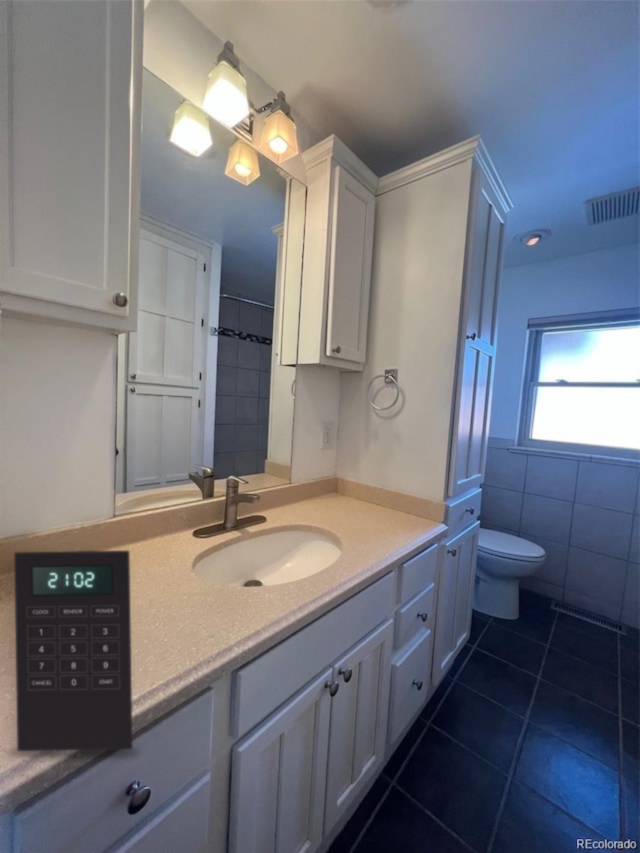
21:02
